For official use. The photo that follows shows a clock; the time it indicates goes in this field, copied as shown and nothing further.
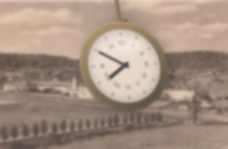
7:50
